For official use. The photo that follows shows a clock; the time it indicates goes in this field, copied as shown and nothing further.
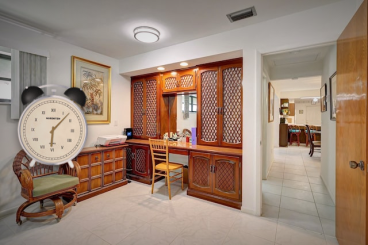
6:07
